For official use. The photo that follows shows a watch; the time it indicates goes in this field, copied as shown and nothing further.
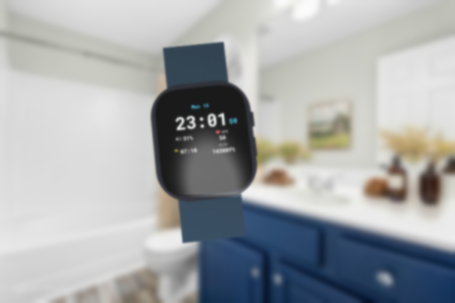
23:01
